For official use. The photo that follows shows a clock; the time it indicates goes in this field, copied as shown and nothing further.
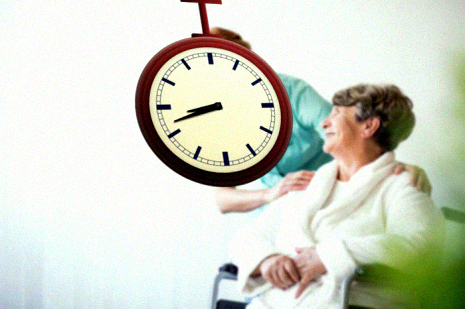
8:42
